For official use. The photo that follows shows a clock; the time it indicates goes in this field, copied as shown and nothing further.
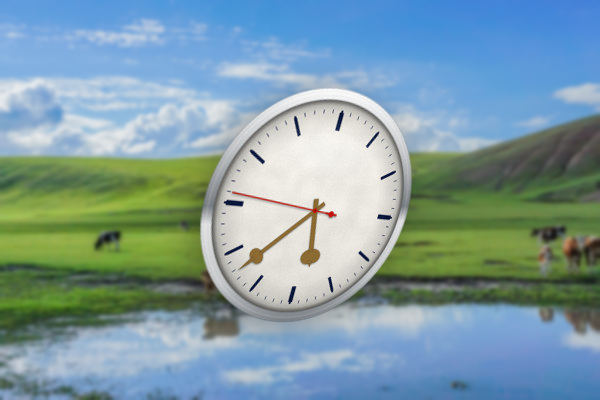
5:37:46
